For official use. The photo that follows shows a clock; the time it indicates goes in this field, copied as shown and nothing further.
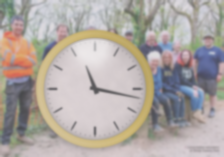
11:17
